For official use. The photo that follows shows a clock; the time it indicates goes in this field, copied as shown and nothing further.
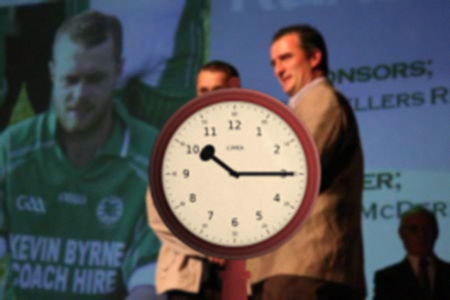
10:15
